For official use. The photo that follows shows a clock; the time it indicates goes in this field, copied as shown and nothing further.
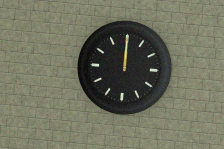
12:00
